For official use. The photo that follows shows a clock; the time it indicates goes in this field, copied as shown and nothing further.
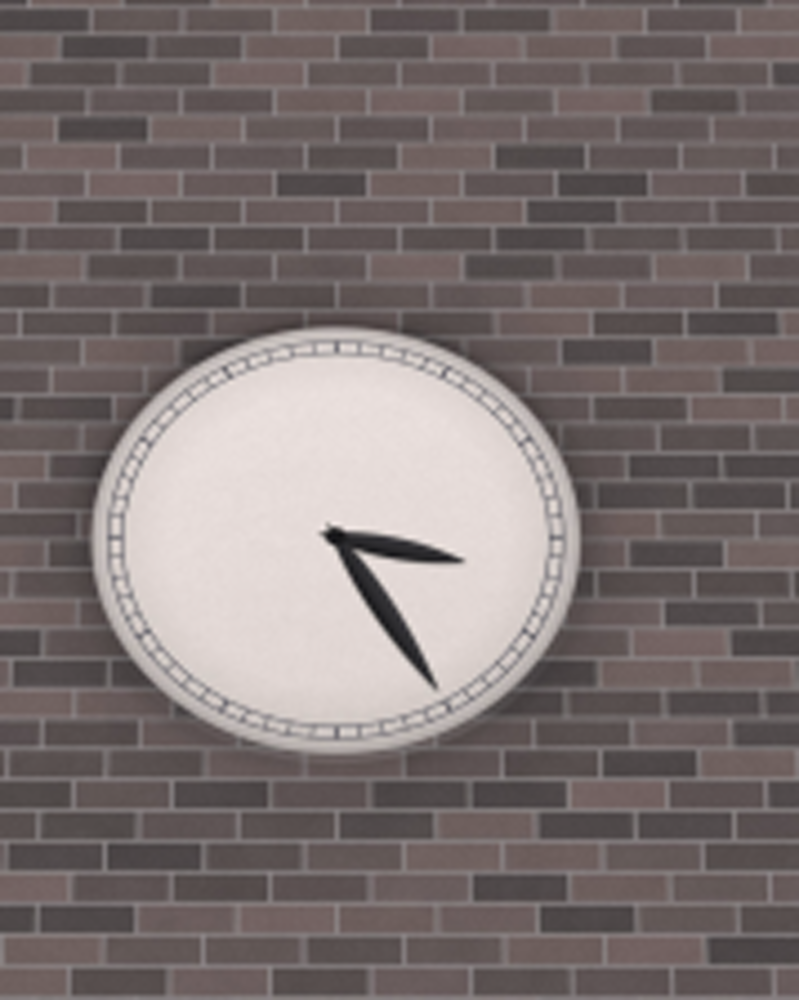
3:25
